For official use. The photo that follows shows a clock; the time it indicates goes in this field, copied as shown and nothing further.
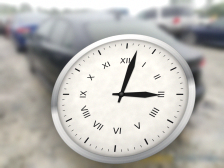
3:02
